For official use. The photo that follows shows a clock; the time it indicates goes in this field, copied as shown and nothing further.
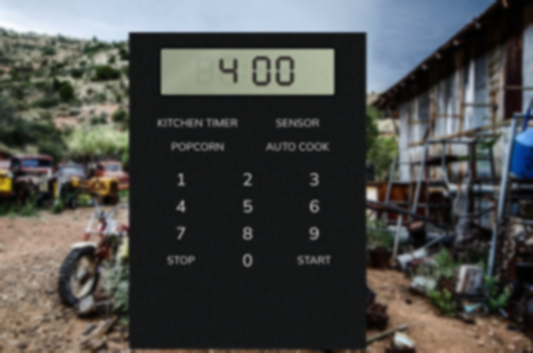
4:00
